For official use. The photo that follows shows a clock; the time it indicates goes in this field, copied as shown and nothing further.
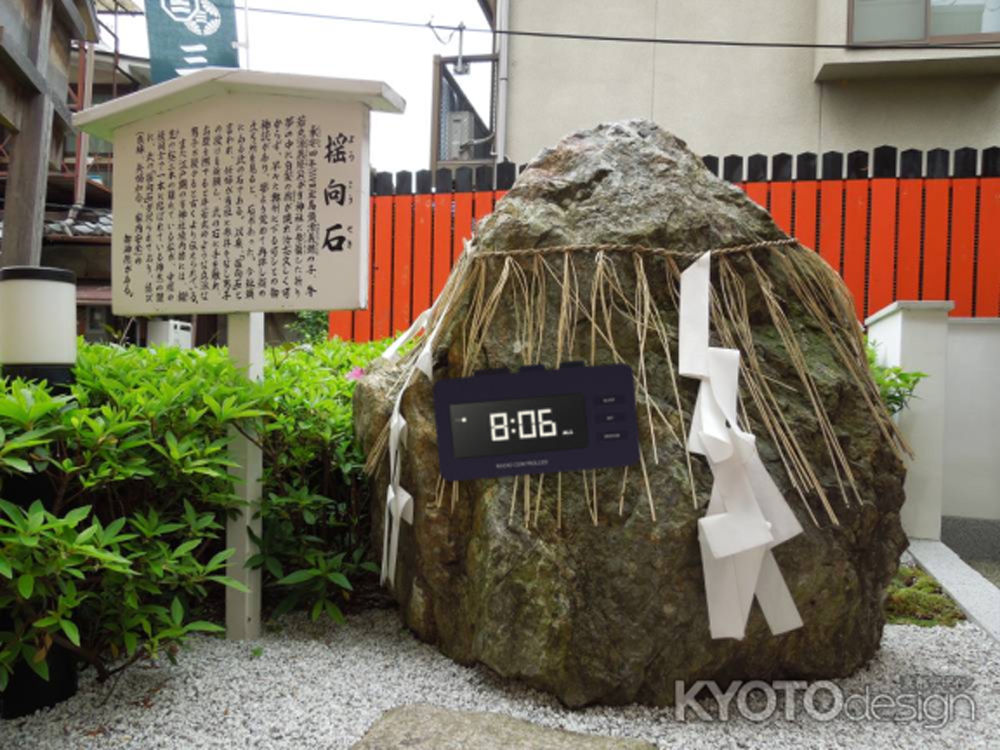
8:06
